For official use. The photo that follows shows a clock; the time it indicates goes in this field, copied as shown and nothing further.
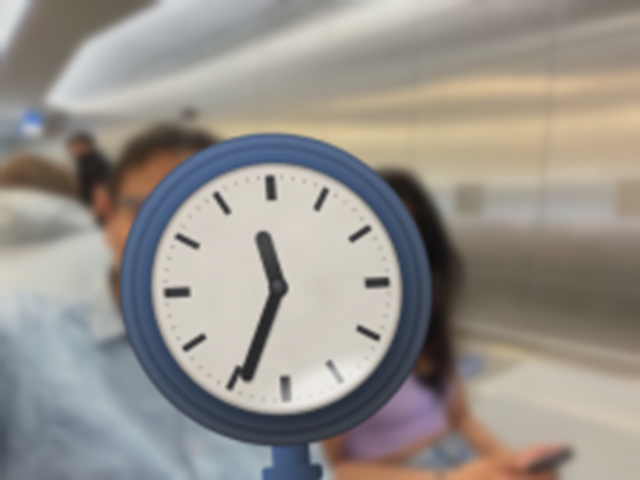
11:34
